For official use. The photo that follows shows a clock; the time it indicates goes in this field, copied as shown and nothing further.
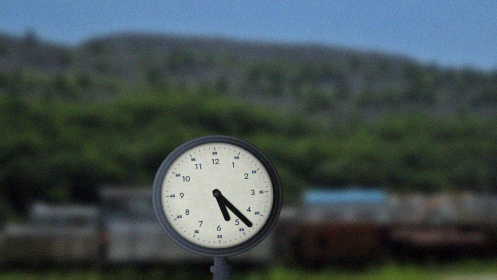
5:23
